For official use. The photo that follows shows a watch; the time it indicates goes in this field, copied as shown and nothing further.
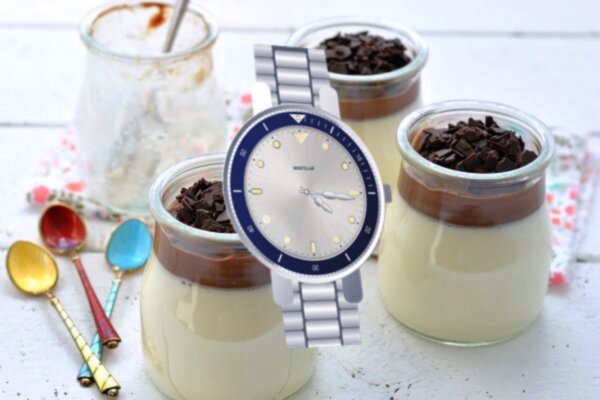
4:16
